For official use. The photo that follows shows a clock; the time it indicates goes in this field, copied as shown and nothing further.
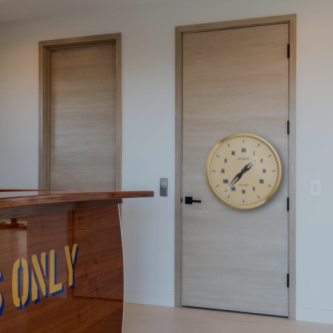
1:37
